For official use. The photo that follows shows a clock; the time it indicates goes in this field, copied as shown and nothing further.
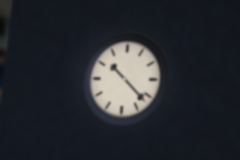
10:22
